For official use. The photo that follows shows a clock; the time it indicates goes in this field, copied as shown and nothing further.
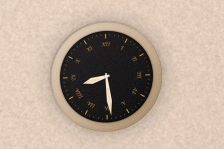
8:29
